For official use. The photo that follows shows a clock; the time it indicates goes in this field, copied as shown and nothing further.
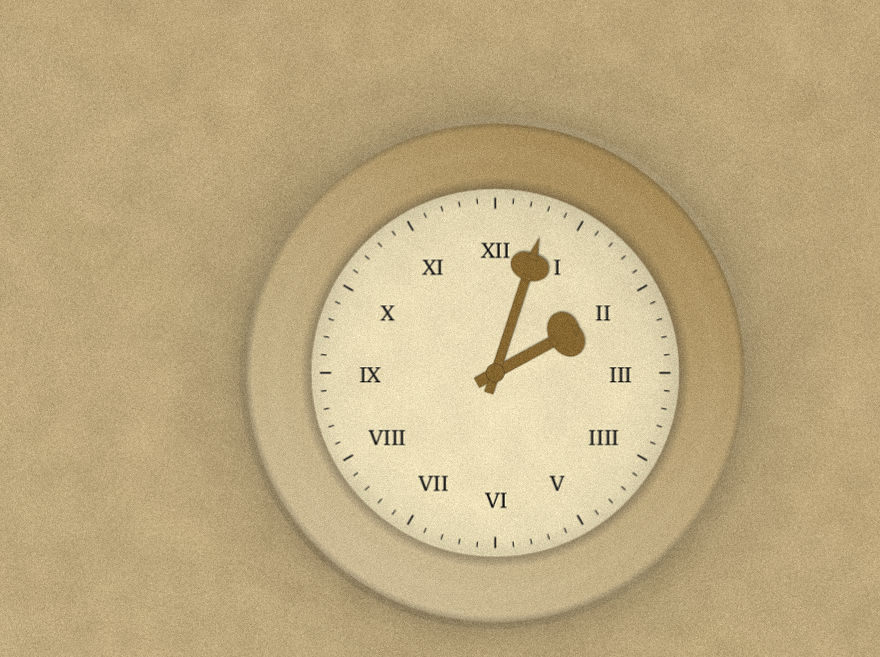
2:03
